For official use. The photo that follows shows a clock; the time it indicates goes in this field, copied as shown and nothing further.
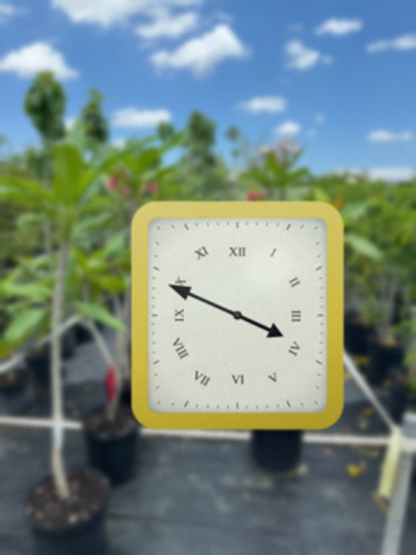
3:49
